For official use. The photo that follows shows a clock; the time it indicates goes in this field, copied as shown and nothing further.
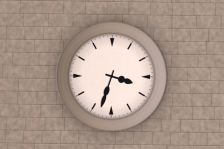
3:33
